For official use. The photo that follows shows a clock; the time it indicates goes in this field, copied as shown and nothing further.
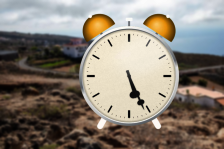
5:26
